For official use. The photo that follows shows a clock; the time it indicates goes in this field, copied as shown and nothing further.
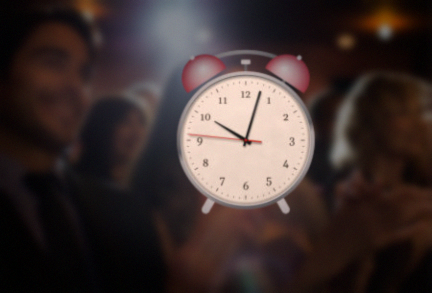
10:02:46
